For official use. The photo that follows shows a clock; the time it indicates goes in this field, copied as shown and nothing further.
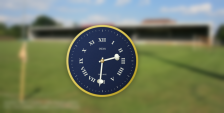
2:31
